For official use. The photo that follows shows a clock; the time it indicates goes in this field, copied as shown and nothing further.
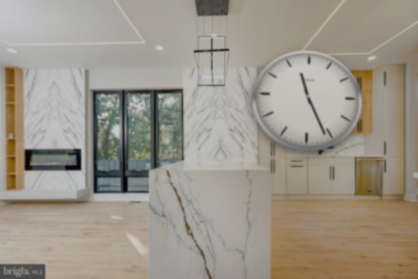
11:26
